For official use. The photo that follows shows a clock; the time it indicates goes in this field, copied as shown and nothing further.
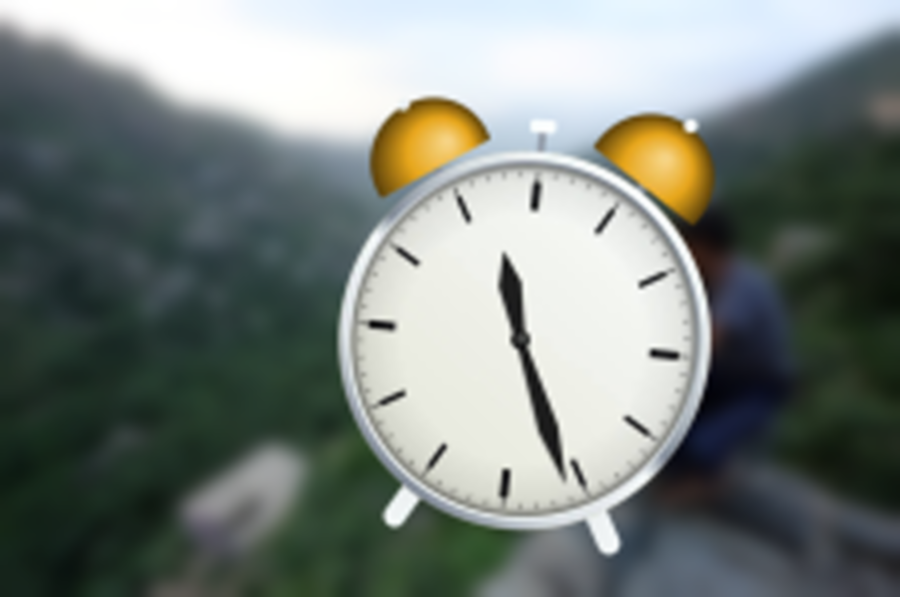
11:26
